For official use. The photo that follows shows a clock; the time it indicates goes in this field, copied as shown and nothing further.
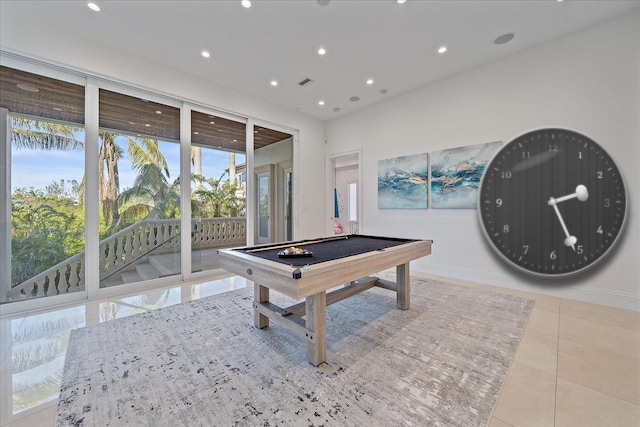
2:26
